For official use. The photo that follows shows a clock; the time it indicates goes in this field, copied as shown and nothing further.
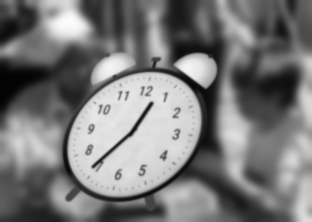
12:36
